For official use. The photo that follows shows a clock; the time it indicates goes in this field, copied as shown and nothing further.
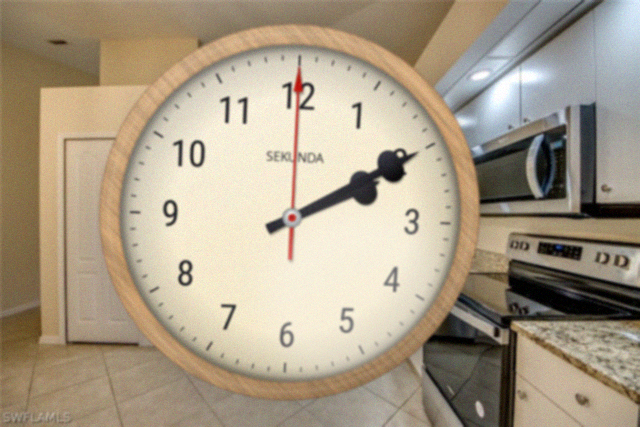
2:10:00
